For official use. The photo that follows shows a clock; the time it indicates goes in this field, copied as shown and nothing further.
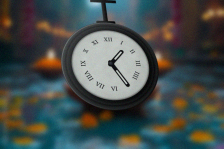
1:25
